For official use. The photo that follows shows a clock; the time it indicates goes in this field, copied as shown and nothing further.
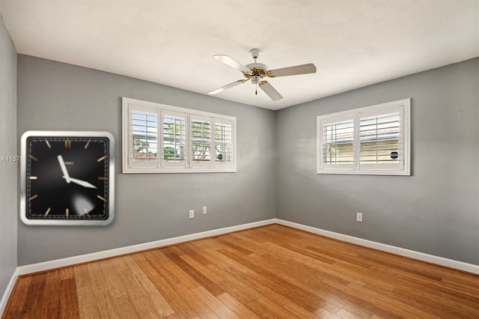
11:18
